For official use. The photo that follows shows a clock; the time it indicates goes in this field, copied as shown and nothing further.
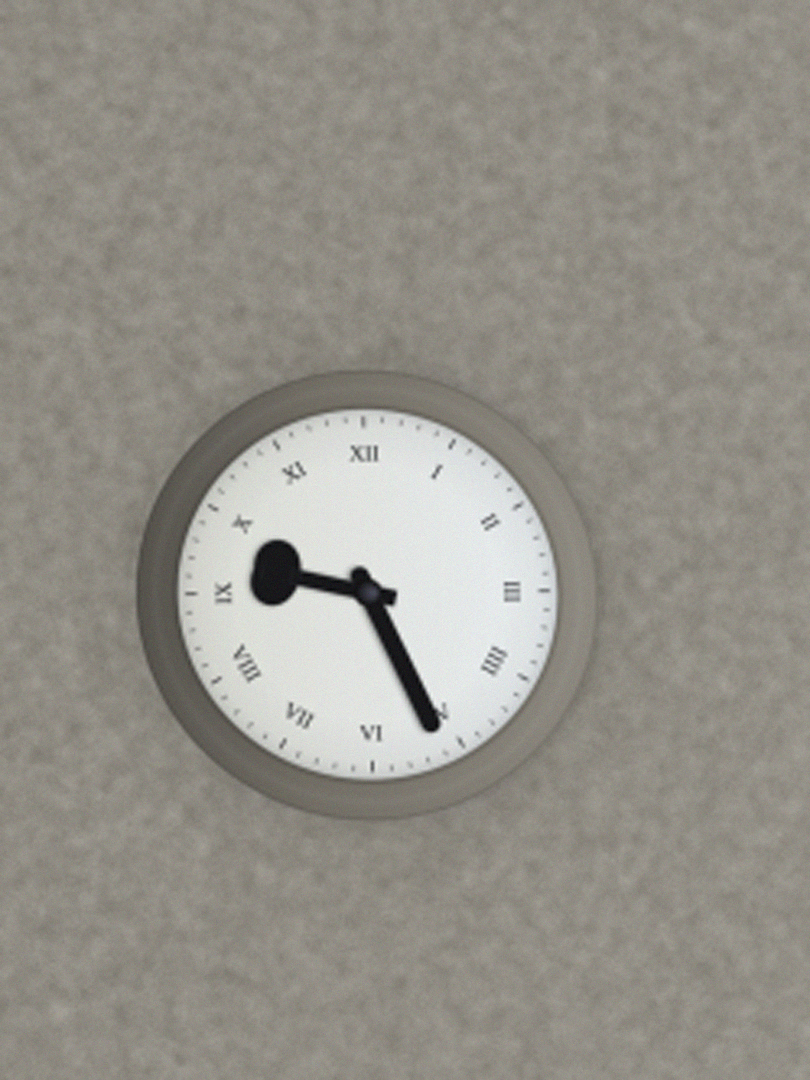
9:26
